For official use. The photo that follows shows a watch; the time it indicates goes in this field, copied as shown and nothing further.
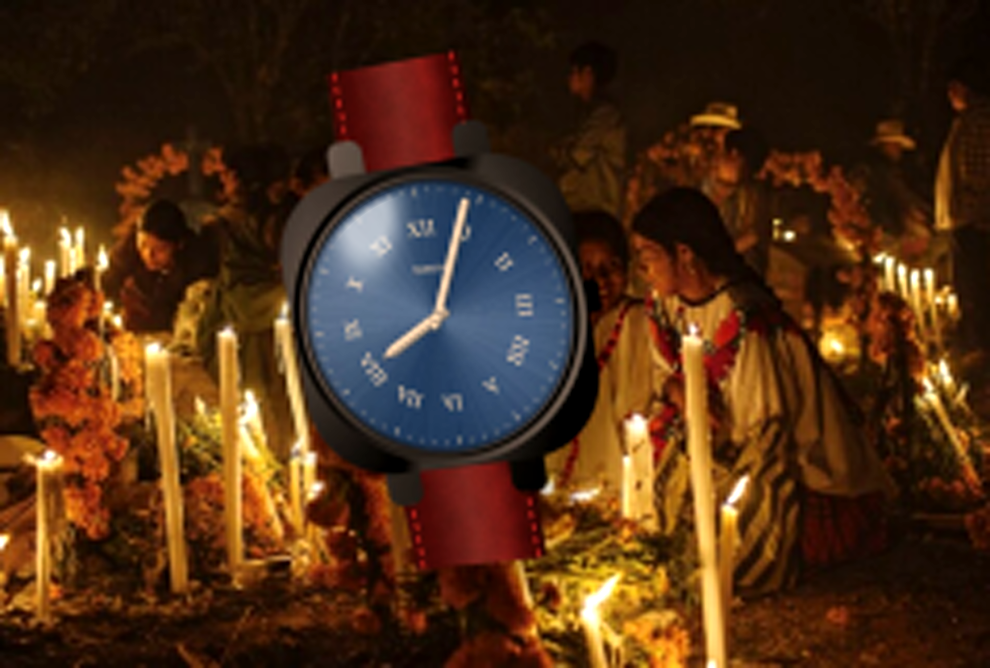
8:04
